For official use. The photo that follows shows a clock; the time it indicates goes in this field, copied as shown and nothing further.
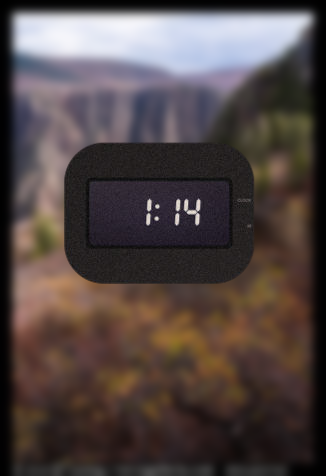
1:14
